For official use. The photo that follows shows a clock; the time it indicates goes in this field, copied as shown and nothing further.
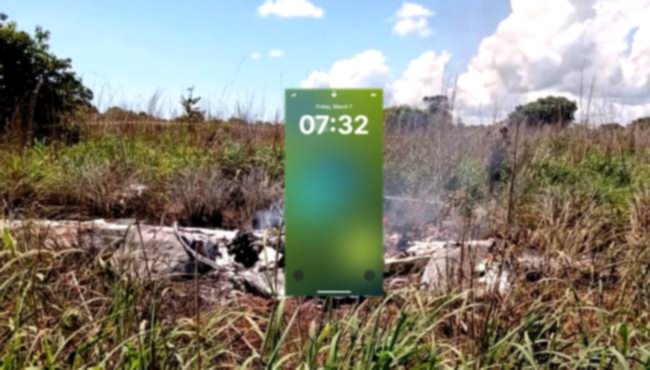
7:32
